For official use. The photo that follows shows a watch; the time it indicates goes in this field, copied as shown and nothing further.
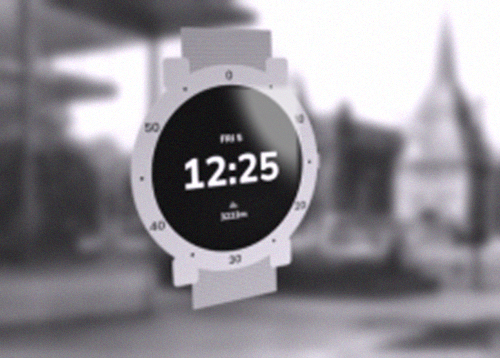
12:25
